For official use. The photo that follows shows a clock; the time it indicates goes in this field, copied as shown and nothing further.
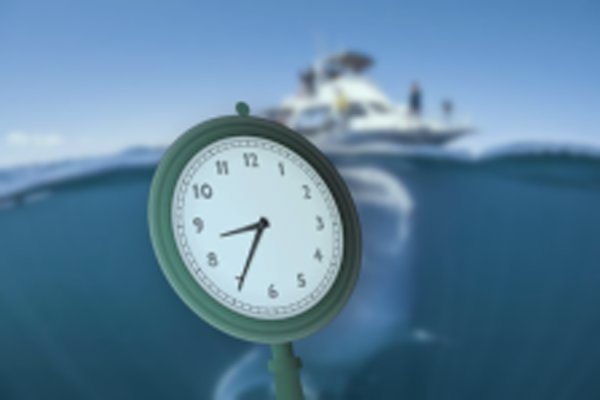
8:35
